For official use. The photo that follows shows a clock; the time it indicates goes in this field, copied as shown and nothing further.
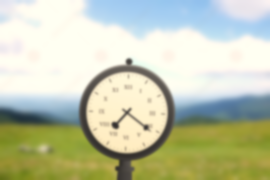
7:21
